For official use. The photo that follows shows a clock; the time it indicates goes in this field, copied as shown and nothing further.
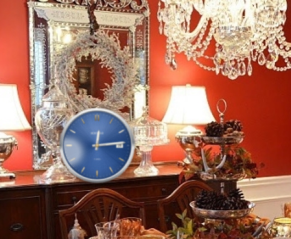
12:14
